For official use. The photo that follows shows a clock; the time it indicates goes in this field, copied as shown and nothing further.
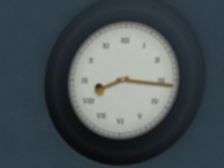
8:16
